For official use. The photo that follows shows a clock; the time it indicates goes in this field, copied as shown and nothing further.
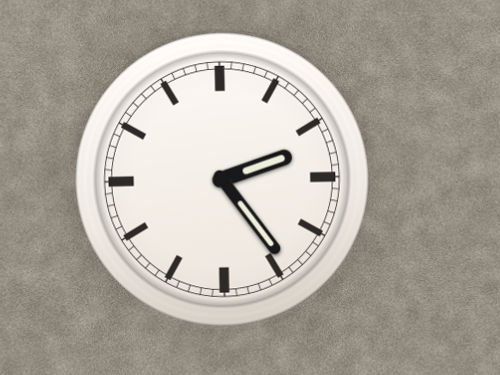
2:24
